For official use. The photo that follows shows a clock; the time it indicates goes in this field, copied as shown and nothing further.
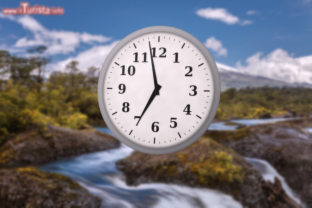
6:58
